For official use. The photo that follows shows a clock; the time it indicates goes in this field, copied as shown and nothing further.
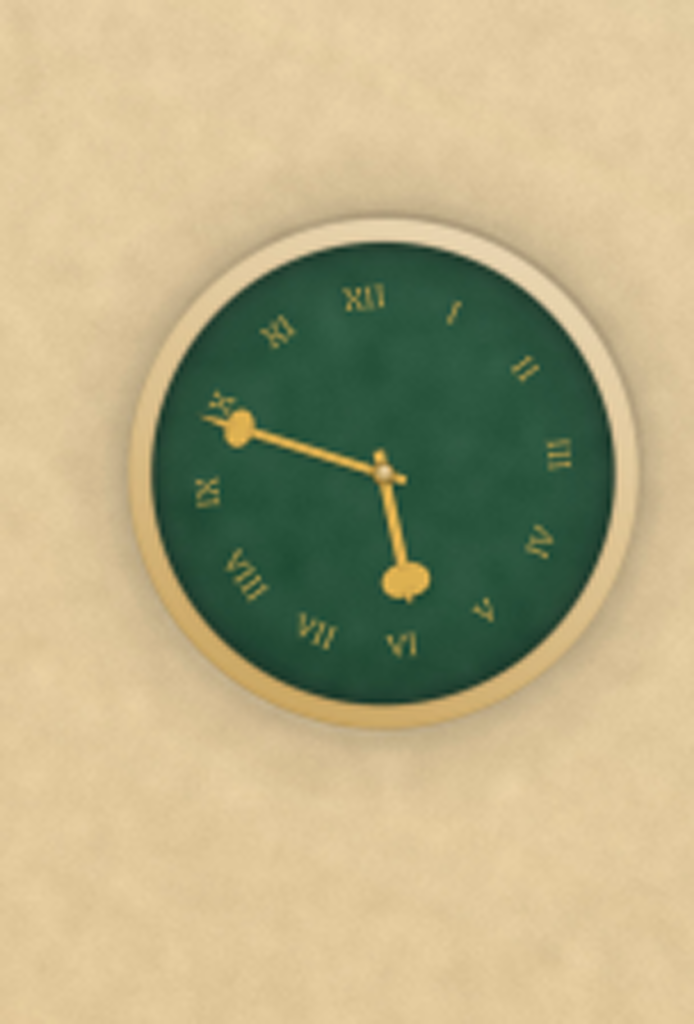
5:49
